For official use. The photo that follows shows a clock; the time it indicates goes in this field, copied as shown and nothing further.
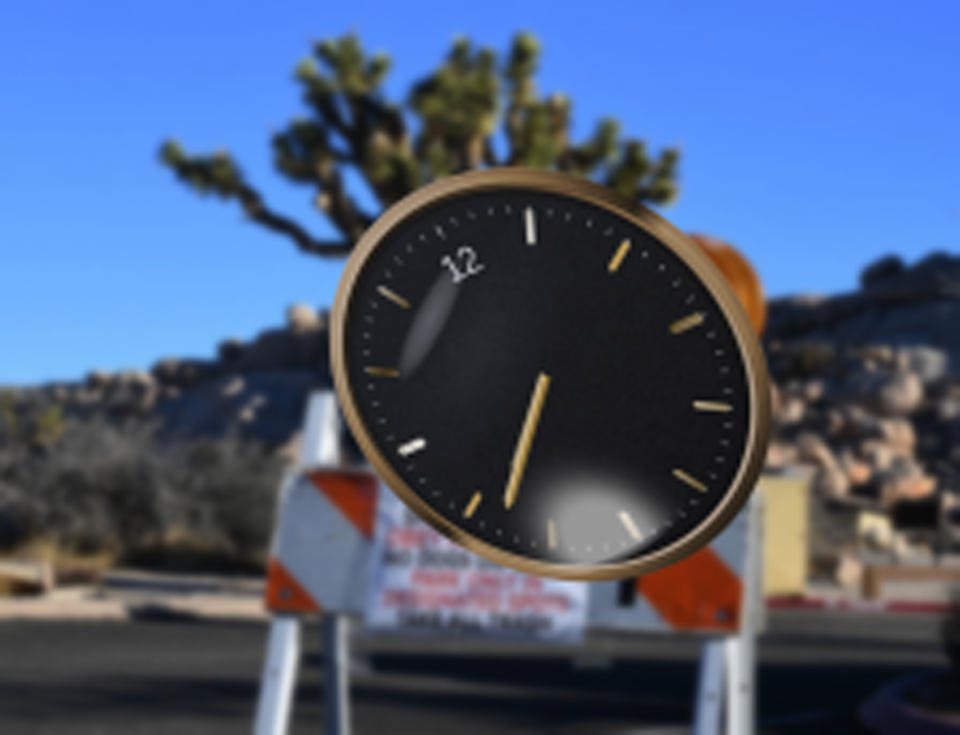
7:38
